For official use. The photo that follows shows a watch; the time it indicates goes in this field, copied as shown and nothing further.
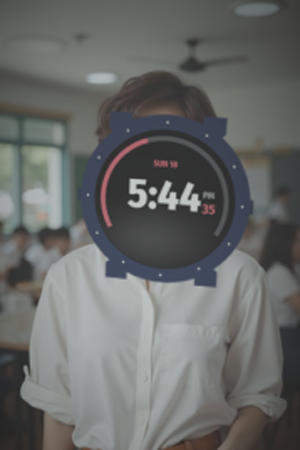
5:44:35
